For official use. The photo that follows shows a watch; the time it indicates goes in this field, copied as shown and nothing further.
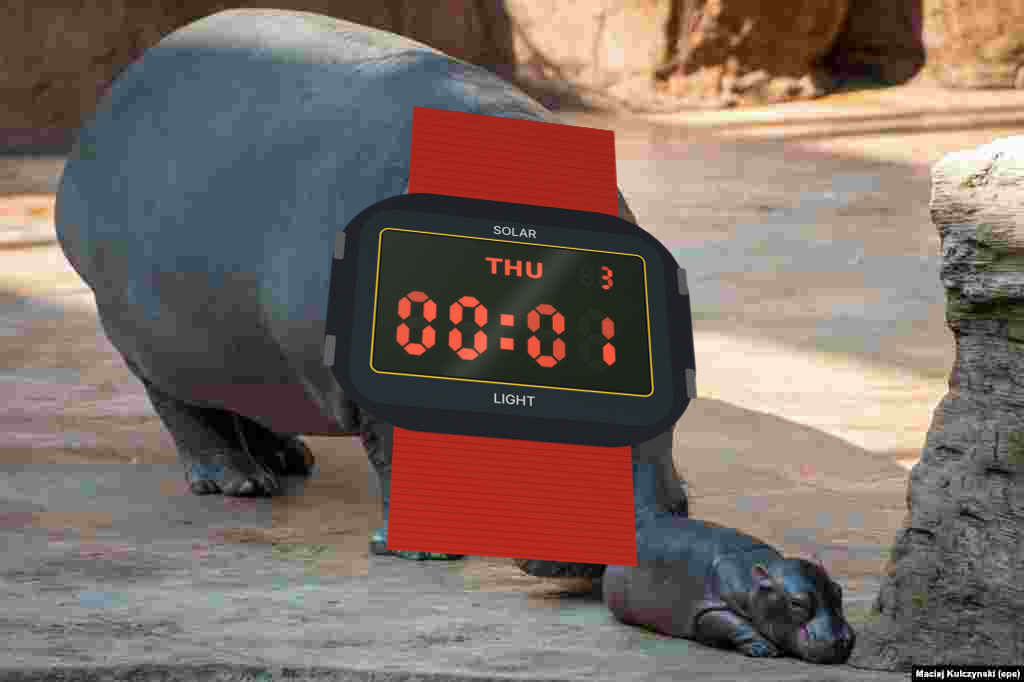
0:01
